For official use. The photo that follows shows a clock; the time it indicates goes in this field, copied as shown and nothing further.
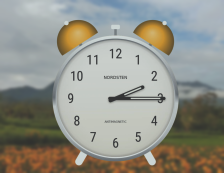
2:15
